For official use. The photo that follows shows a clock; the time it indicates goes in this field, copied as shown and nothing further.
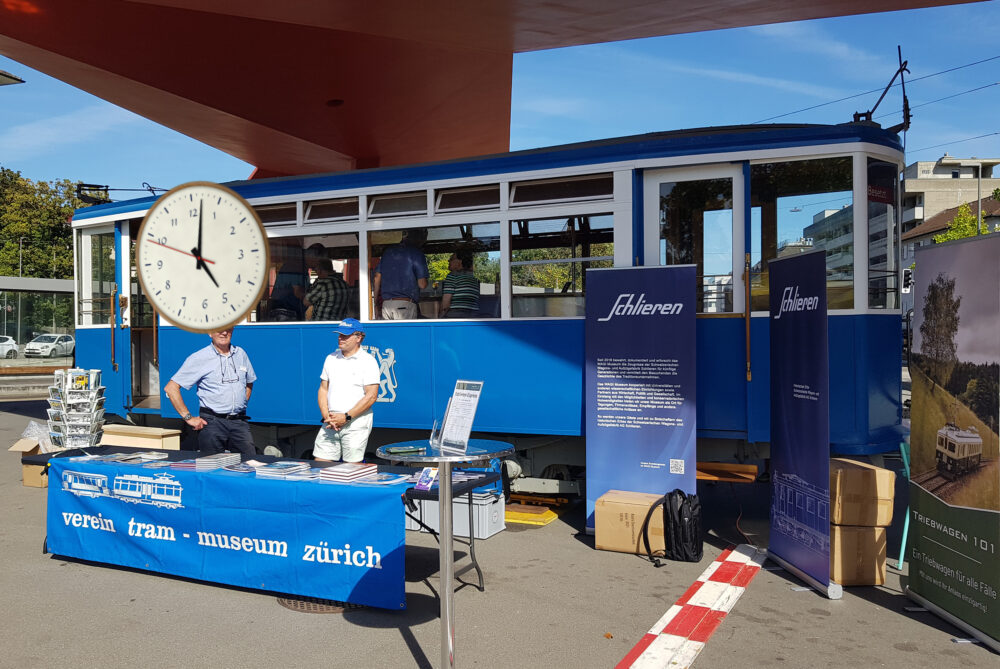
5:01:49
